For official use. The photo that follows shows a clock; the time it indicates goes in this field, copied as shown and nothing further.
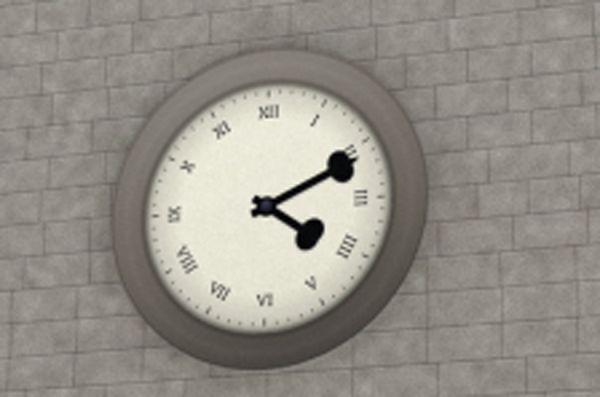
4:11
